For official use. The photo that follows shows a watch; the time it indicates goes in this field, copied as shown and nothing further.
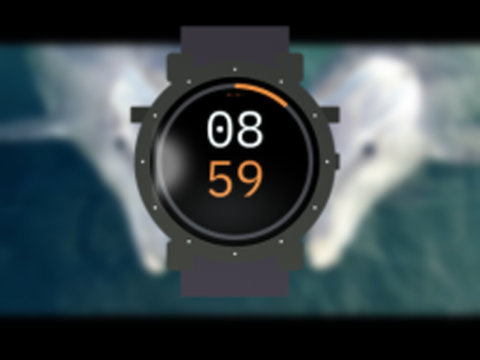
8:59
